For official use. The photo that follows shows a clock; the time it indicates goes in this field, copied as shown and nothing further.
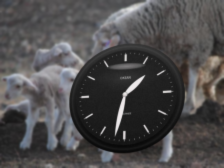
1:32
